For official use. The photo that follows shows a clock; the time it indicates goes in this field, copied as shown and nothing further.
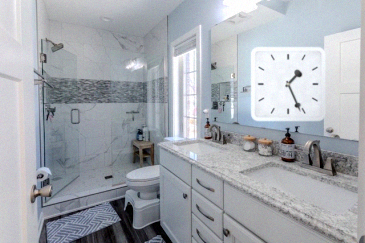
1:26
